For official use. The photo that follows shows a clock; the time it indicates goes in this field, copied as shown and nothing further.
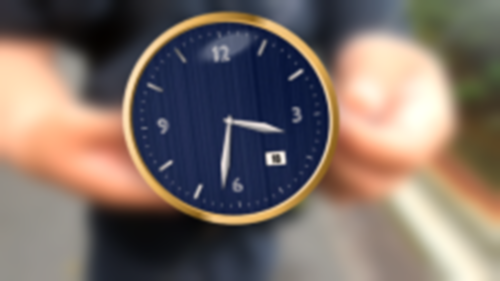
3:32
